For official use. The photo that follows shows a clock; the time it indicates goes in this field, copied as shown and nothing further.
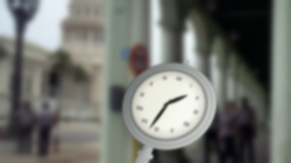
1:32
